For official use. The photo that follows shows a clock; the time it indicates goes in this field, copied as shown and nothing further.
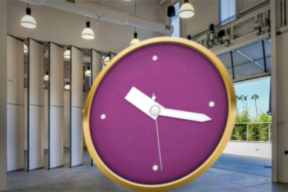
10:17:29
